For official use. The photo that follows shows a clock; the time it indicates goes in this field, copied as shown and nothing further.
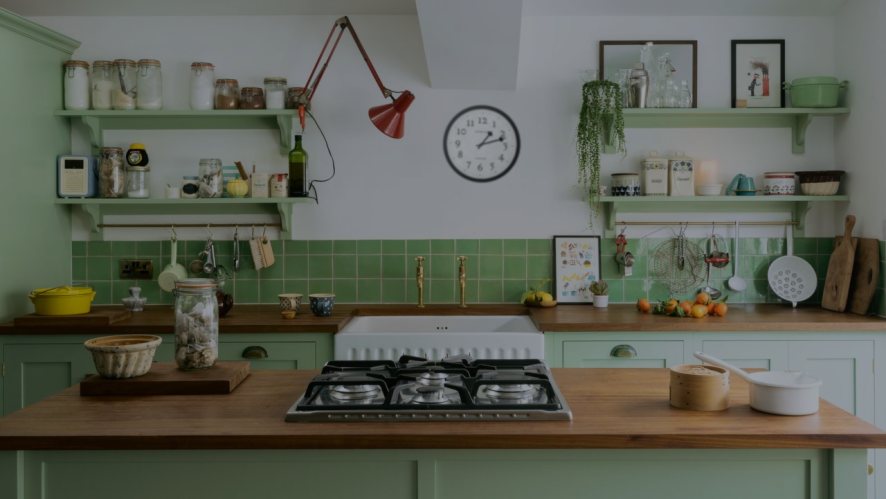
1:12
